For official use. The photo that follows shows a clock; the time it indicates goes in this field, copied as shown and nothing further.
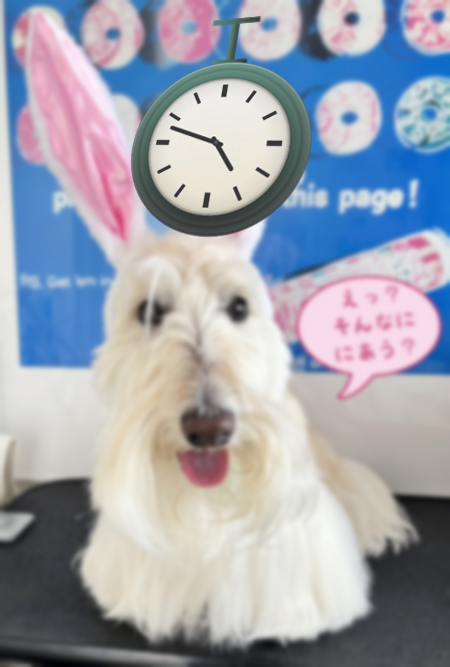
4:48
